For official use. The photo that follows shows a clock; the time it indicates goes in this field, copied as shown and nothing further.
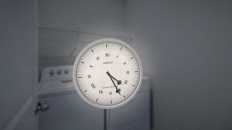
4:26
